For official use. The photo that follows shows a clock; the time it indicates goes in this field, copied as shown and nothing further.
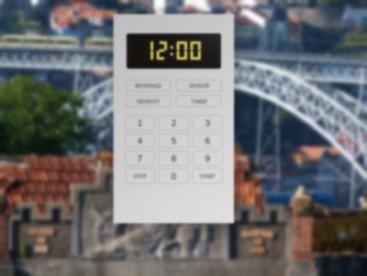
12:00
